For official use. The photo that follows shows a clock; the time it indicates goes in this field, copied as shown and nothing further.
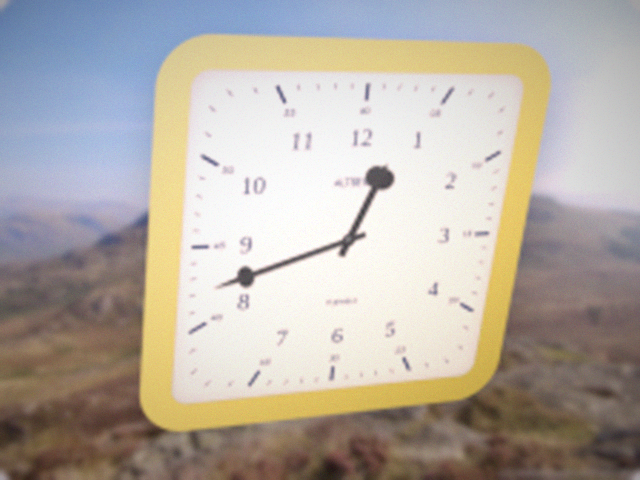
12:42
